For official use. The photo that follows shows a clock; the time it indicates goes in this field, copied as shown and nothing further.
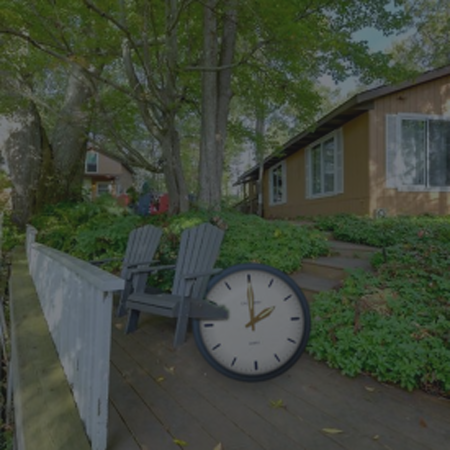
2:00
